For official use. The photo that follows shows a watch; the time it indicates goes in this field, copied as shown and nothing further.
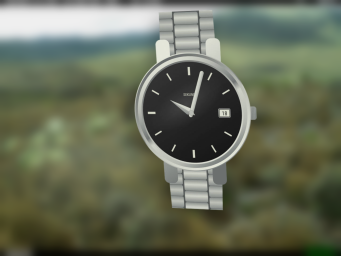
10:03
